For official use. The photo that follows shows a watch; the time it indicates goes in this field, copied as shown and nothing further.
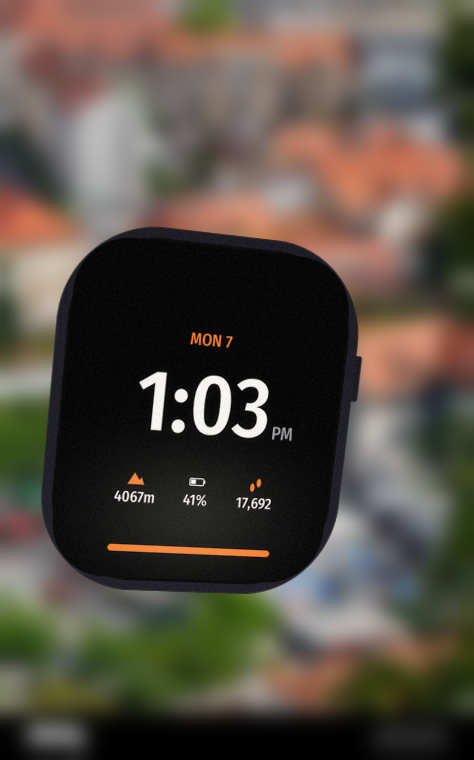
1:03
